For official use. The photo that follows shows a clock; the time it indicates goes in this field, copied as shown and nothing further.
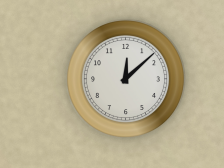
12:08
